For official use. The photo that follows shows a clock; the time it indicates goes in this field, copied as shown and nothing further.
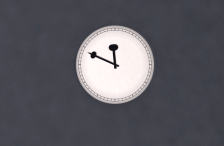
11:49
